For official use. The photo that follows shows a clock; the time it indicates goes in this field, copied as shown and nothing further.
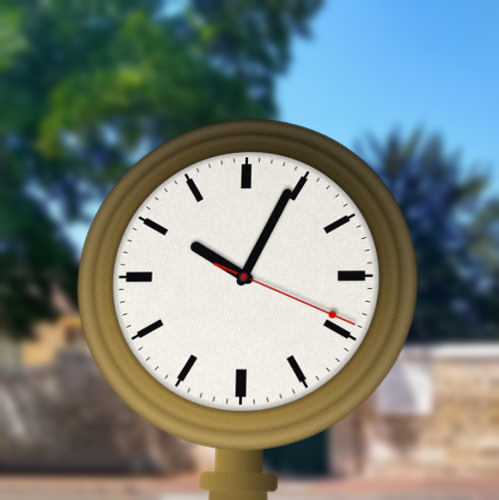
10:04:19
